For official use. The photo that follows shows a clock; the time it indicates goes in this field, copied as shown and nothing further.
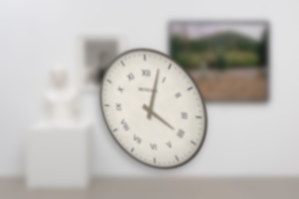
4:03
